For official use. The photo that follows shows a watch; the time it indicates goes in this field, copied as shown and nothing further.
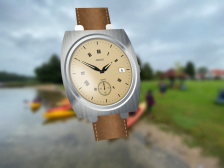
1:50
